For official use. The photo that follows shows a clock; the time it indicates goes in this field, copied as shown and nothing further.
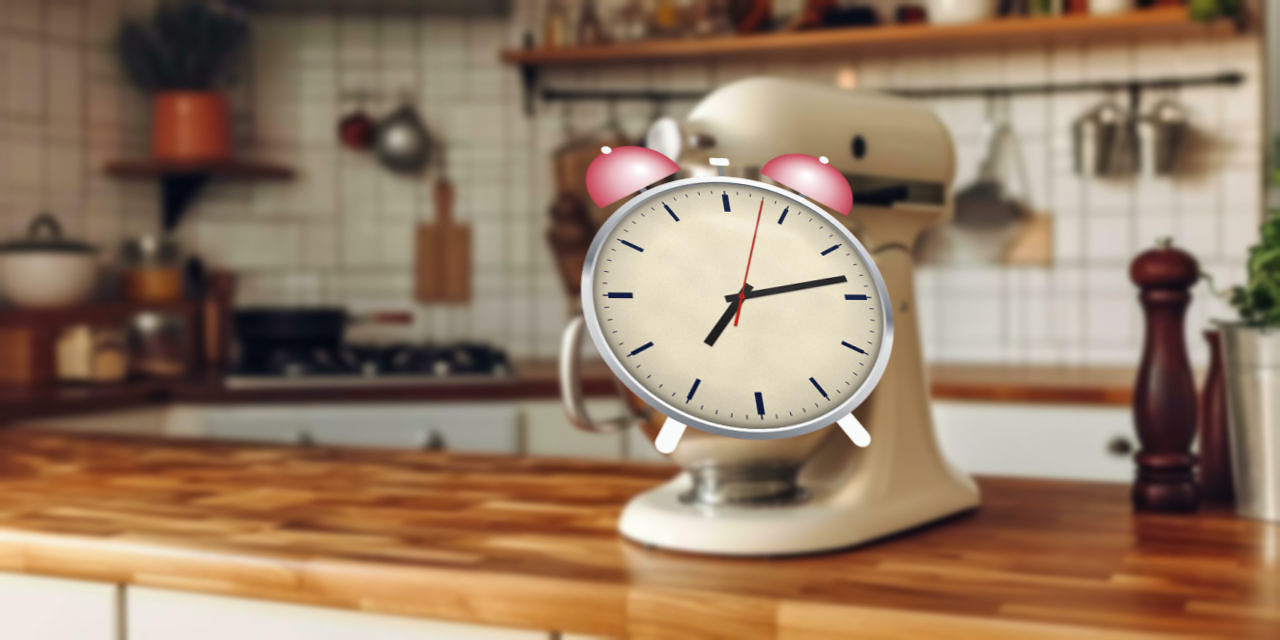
7:13:03
